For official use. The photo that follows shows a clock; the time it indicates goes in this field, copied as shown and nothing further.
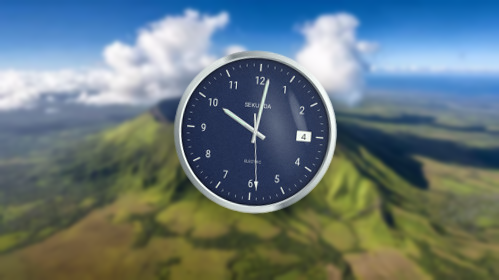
10:01:29
